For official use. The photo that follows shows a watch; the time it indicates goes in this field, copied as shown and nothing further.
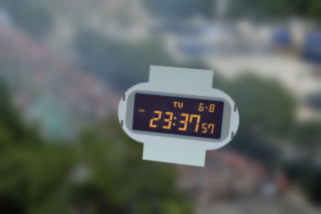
23:37
